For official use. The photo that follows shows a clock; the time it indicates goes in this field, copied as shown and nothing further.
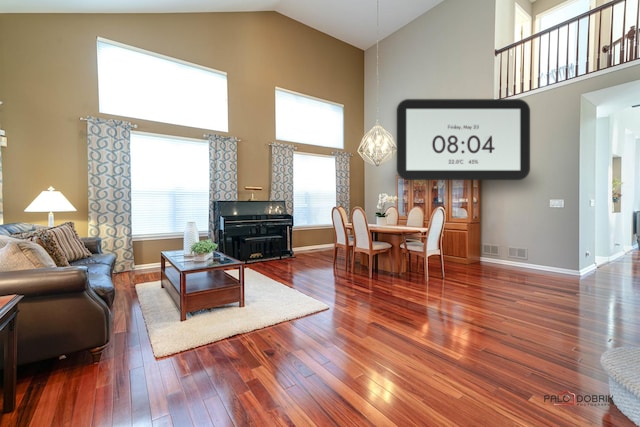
8:04
